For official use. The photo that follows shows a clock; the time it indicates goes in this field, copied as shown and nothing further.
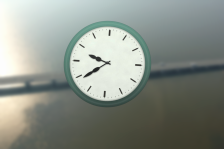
9:39
